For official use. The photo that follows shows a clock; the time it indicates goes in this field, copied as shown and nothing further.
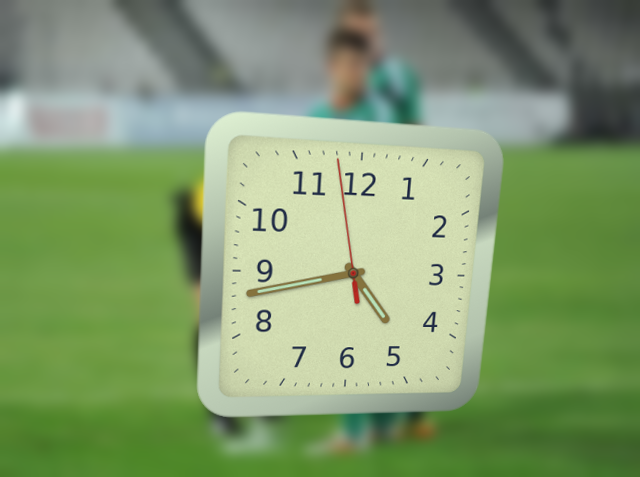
4:42:58
